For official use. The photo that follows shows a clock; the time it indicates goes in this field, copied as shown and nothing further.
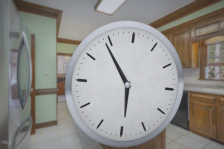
5:54
